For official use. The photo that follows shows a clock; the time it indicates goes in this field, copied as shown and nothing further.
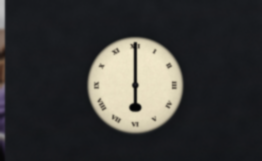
6:00
